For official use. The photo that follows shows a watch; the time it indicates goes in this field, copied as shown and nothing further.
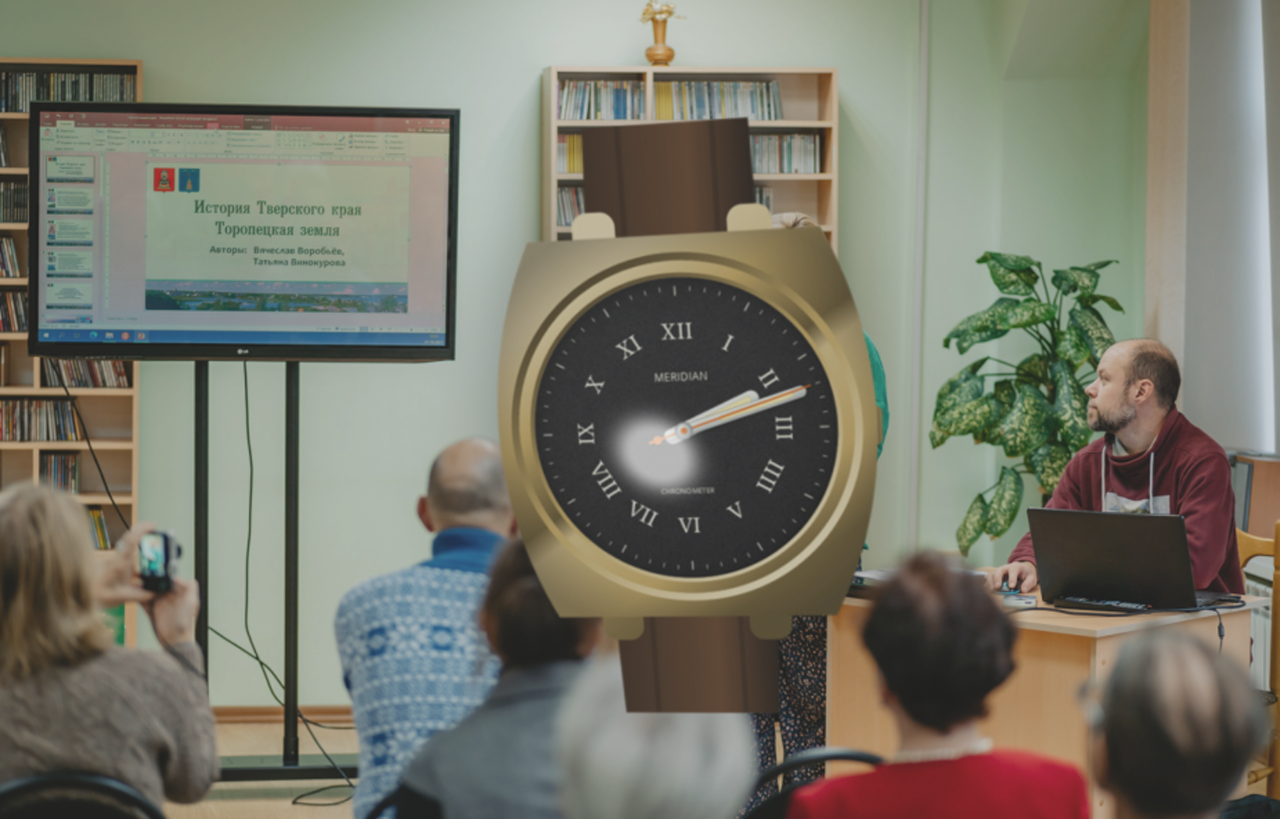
2:12:12
